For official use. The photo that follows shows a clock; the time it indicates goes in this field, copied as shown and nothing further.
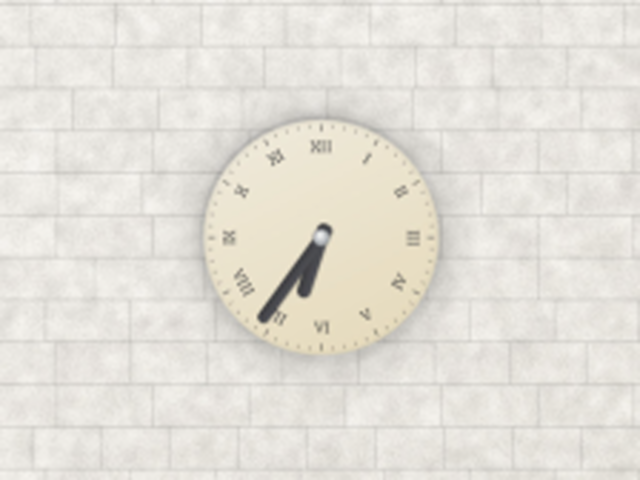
6:36
